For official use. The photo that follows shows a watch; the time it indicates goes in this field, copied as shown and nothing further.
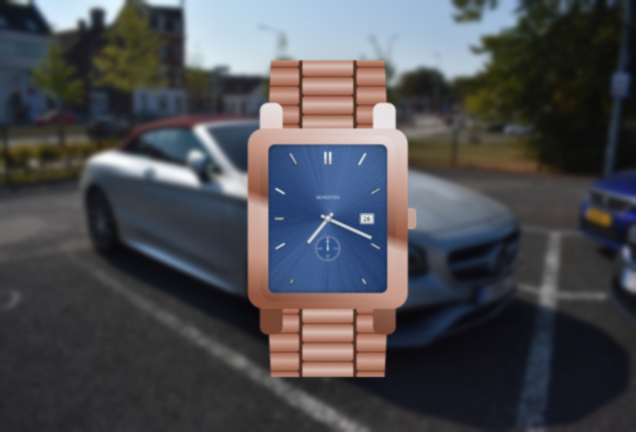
7:19
